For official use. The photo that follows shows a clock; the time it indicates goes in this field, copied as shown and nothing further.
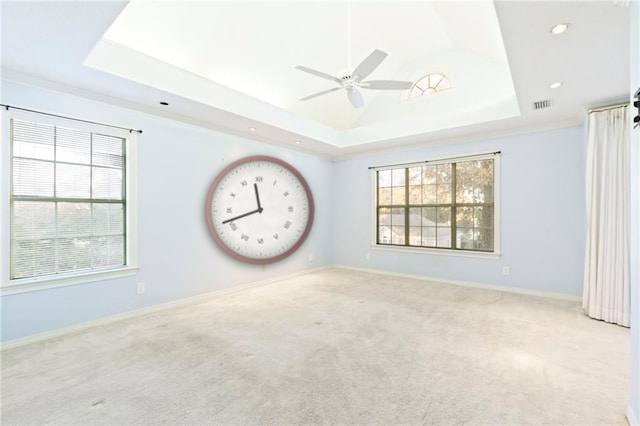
11:42
